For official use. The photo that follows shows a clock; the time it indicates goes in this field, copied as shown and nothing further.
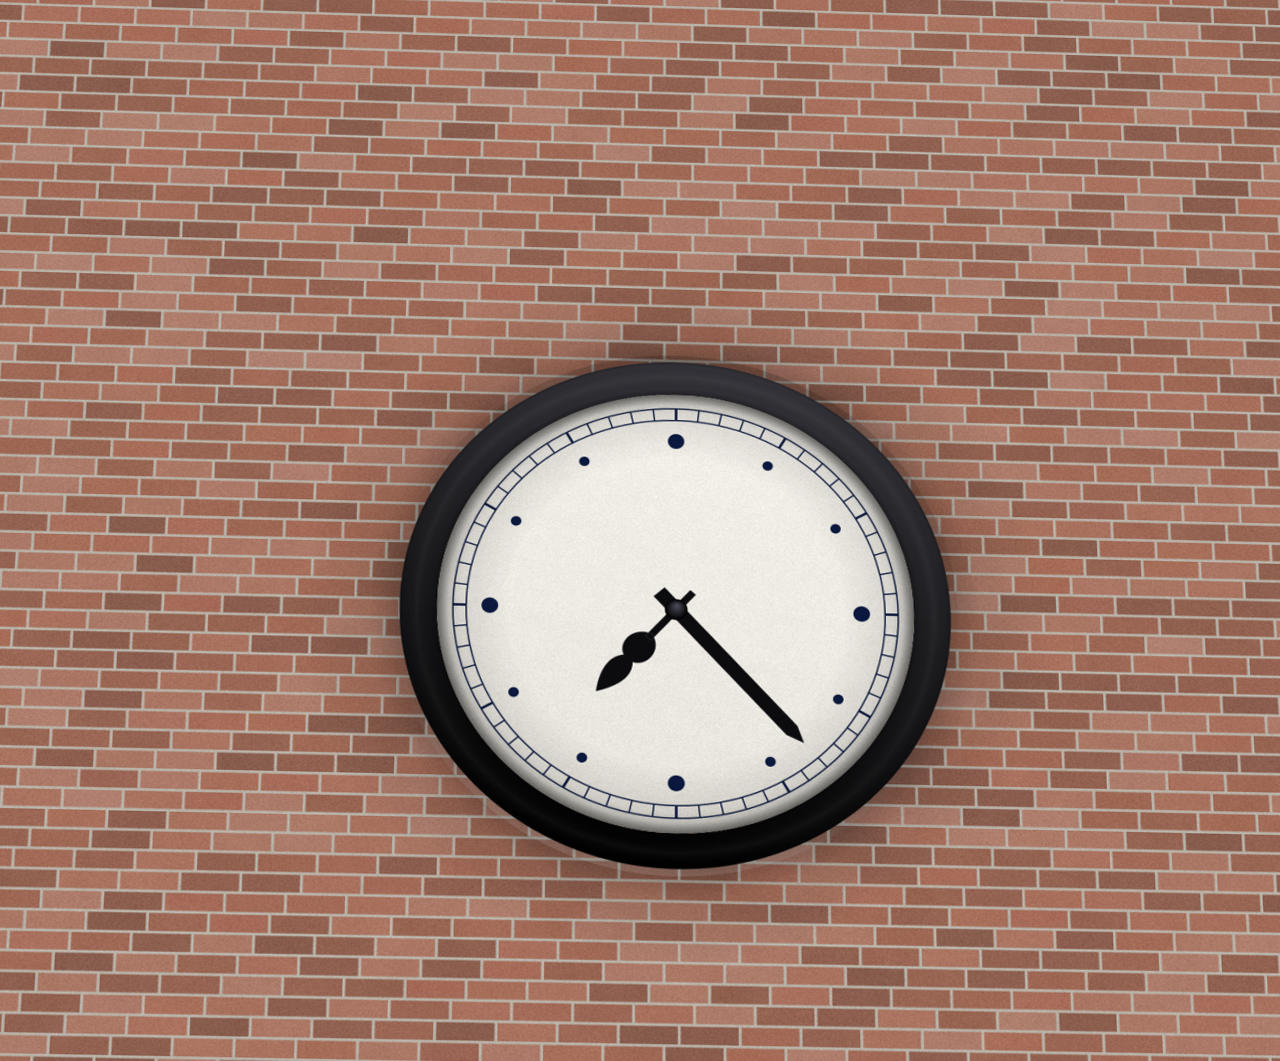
7:23
